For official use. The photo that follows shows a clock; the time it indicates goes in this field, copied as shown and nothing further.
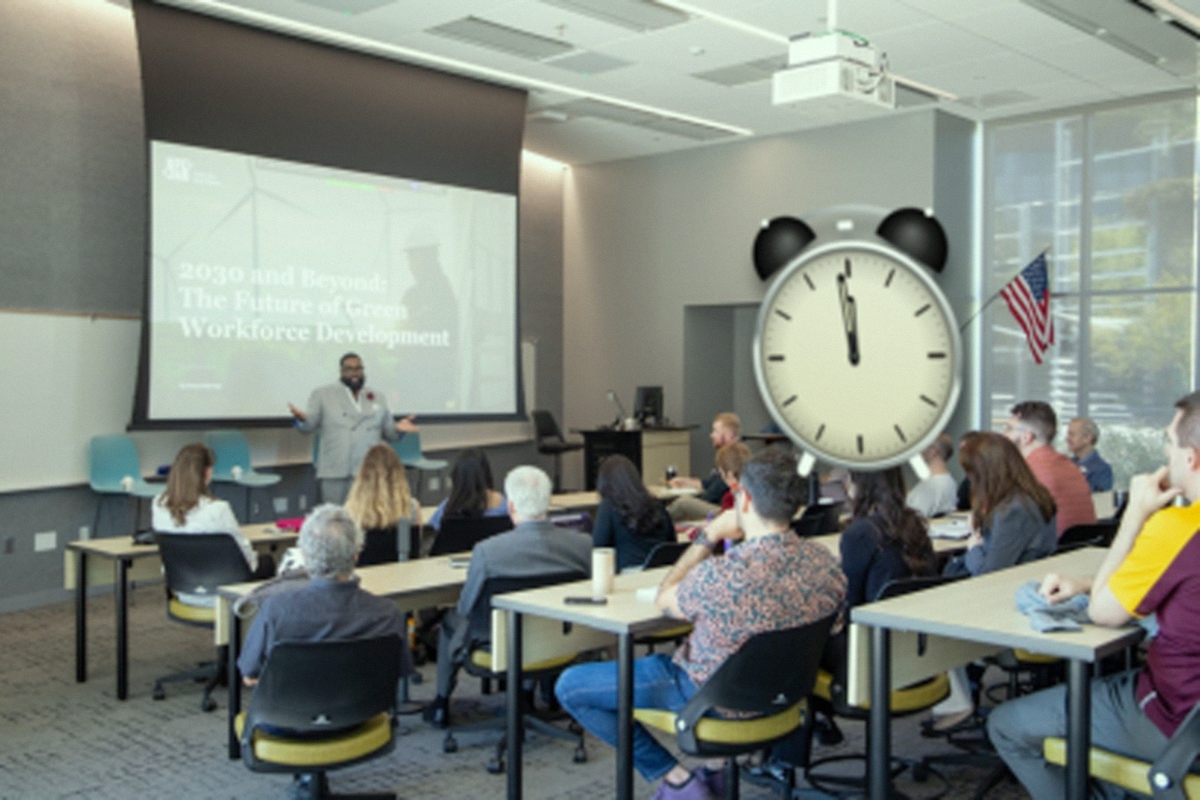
11:59
